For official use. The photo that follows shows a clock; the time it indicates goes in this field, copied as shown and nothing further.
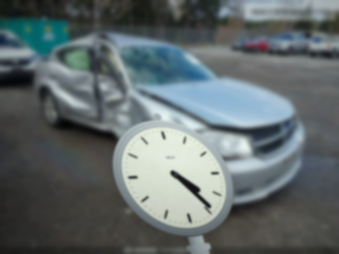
4:24
